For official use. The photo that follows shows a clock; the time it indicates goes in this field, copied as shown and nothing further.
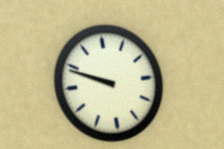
9:49
